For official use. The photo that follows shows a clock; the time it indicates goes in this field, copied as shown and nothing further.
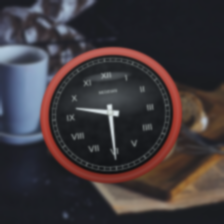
9:30
